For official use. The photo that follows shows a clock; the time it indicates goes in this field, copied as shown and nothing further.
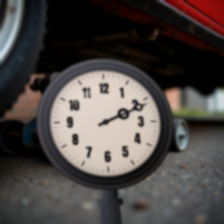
2:11
